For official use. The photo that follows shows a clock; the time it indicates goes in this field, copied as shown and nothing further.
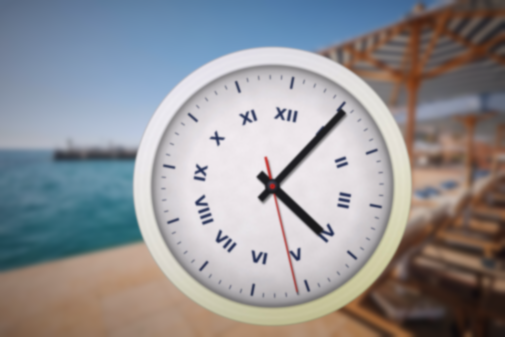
4:05:26
